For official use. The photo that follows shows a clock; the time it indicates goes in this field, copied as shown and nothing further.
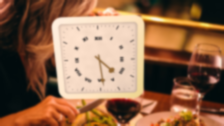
4:29
